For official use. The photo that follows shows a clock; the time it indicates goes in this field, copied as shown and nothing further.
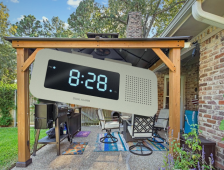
8:28
